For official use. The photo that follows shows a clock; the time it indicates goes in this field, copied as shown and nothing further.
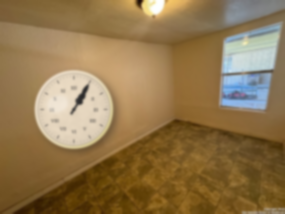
1:05
